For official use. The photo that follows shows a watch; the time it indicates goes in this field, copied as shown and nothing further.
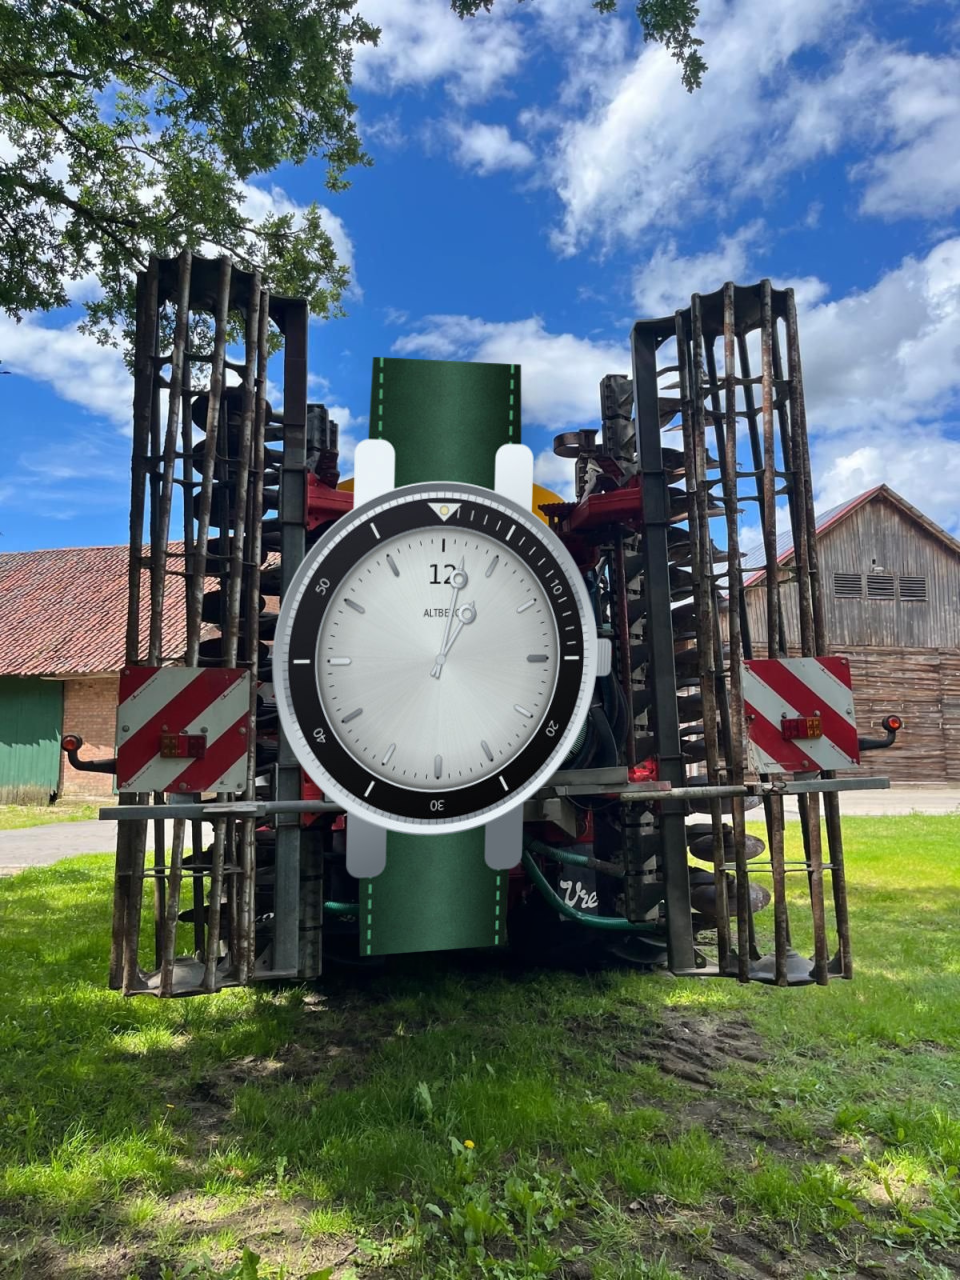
1:02
